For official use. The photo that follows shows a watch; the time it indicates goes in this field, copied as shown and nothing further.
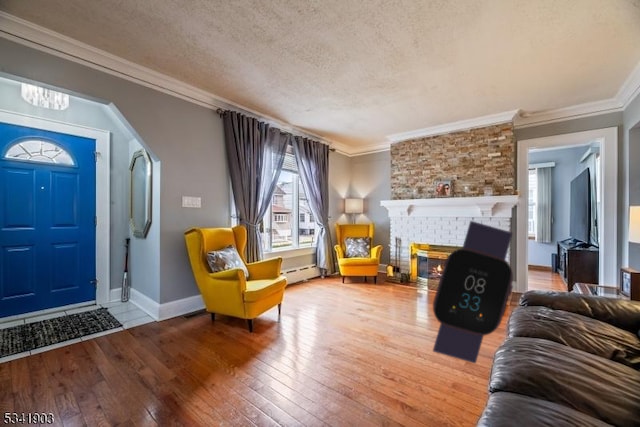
8:33
